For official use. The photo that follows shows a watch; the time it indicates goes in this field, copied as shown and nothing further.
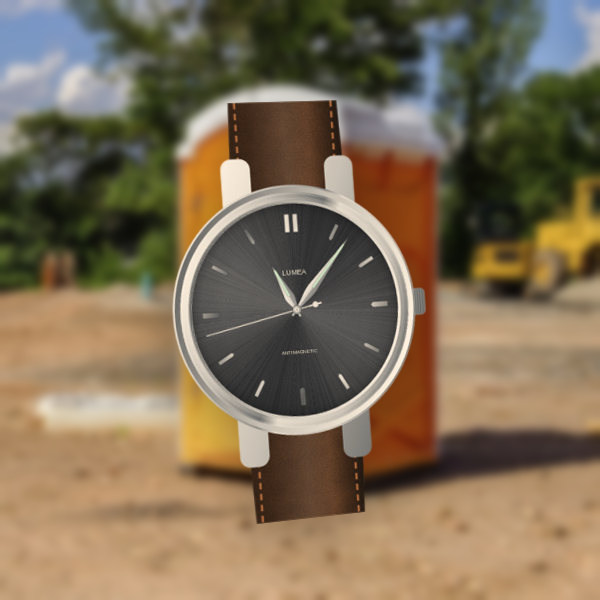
11:06:43
